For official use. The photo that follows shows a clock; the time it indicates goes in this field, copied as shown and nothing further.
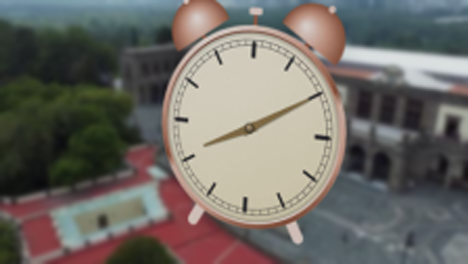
8:10
